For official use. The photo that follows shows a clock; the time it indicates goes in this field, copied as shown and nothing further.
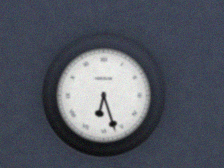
6:27
